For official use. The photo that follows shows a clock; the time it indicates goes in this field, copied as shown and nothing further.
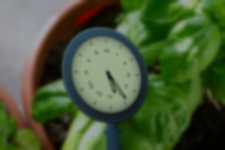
5:24
